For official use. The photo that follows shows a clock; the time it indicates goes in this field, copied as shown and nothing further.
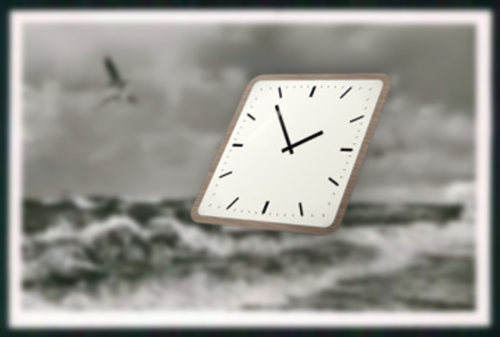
1:54
